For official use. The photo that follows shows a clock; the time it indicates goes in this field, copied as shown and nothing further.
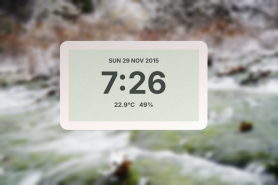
7:26
